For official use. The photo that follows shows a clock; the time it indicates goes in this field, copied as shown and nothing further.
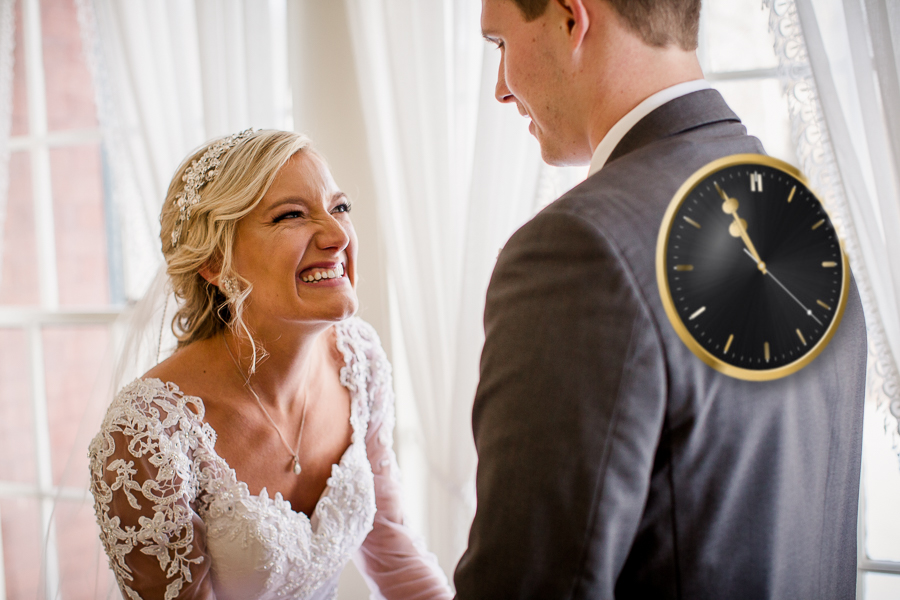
10:55:22
